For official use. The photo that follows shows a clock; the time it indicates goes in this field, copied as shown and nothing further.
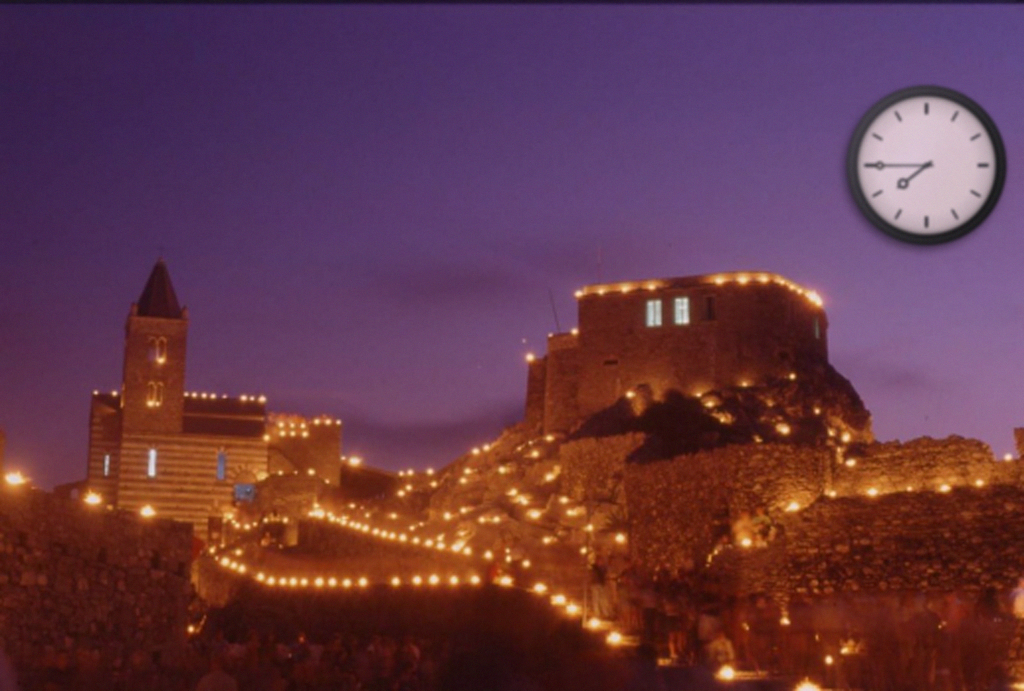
7:45
